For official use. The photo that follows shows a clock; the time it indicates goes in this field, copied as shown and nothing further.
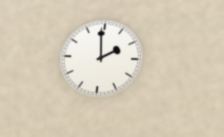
1:59
